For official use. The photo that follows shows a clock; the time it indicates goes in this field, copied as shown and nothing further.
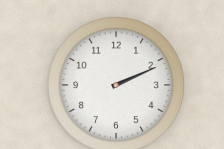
2:11
